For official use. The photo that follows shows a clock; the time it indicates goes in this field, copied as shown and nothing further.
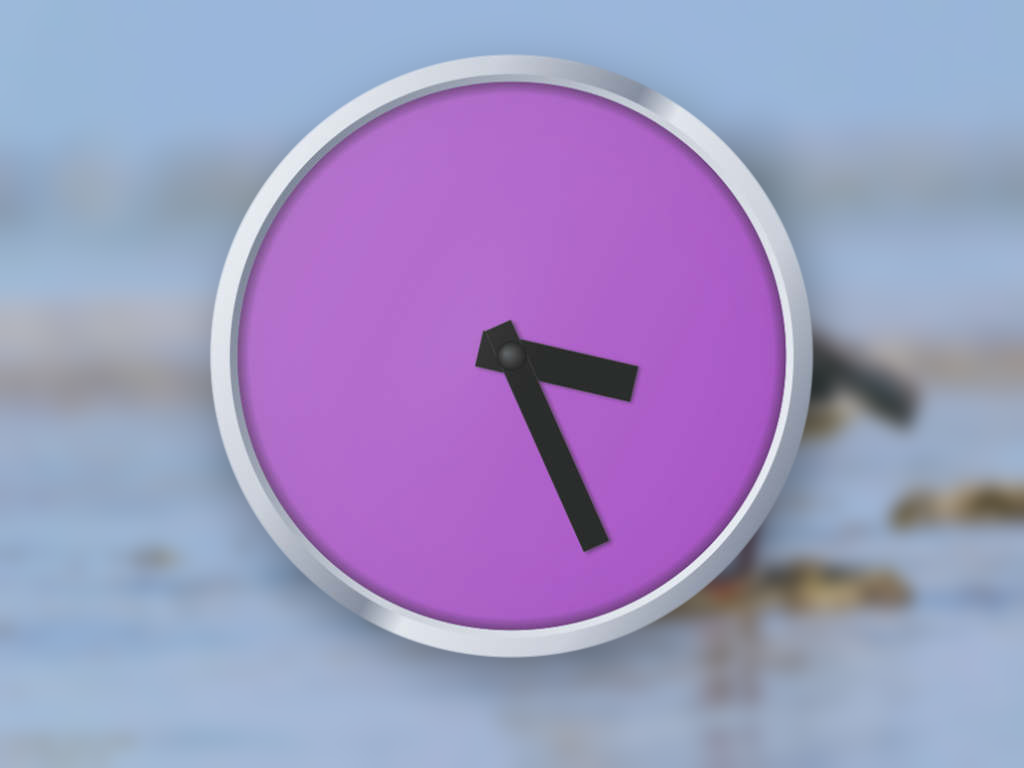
3:26
